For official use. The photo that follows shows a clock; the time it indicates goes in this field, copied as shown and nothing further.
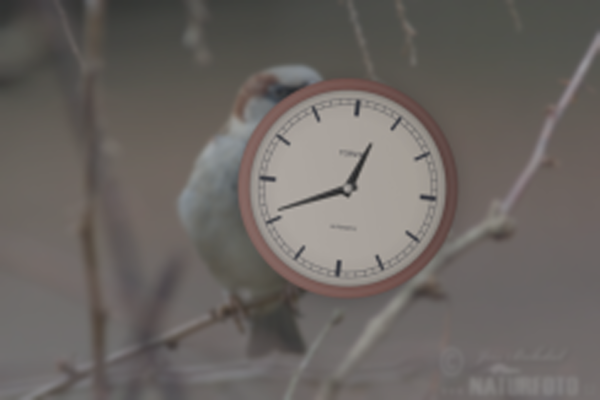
12:41
